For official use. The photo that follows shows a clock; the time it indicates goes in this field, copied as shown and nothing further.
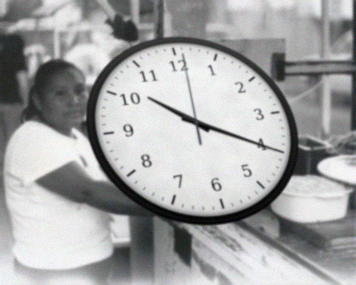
10:20:01
